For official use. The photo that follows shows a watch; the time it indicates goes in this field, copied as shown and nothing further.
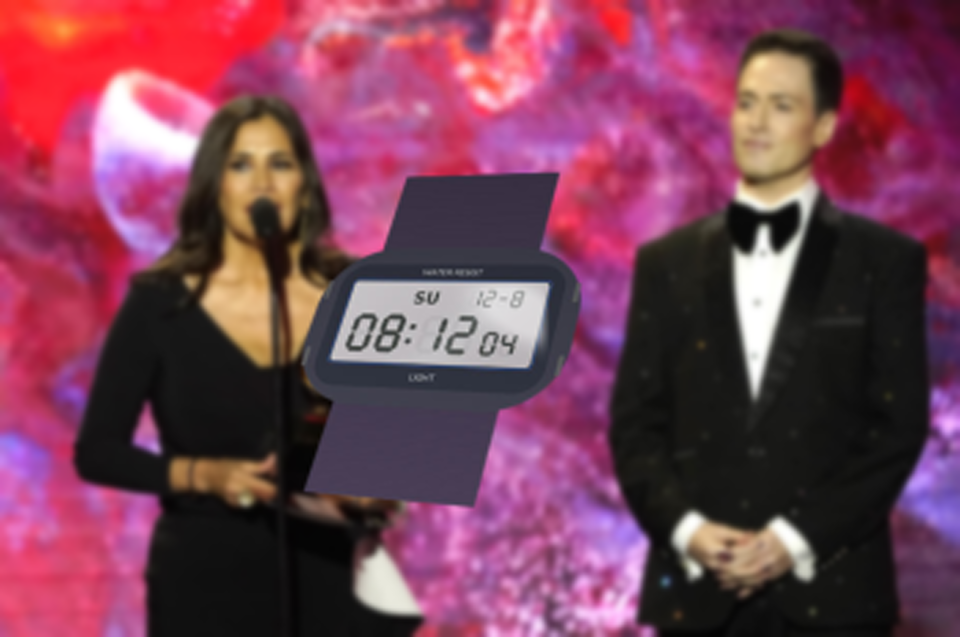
8:12:04
